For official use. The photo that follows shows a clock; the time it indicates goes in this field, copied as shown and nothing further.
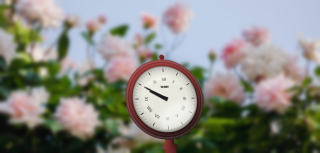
9:50
